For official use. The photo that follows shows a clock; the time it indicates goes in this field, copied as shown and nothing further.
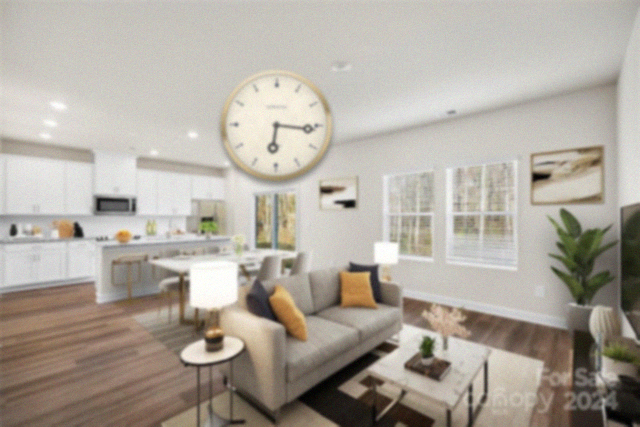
6:16
